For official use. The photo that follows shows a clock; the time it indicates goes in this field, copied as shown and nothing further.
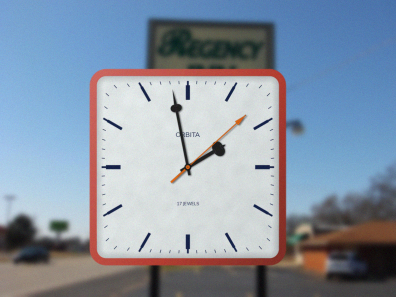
1:58:08
